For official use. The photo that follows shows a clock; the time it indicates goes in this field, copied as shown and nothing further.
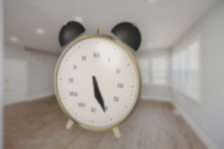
5:26
